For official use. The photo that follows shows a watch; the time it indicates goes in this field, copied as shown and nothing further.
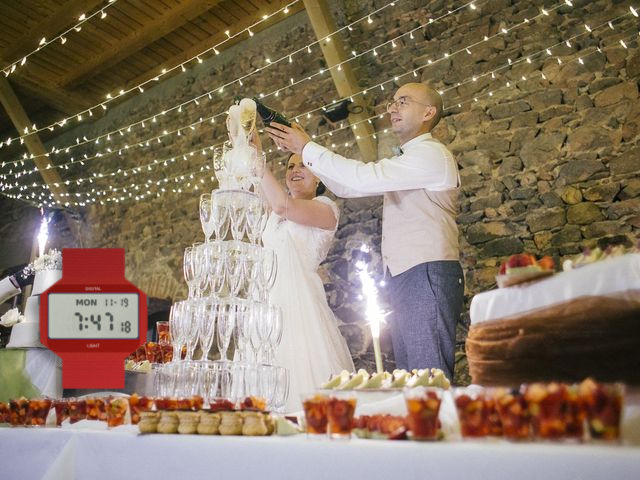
7:47:18
